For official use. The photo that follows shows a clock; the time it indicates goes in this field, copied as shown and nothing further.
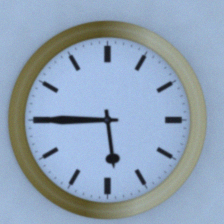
5:45
